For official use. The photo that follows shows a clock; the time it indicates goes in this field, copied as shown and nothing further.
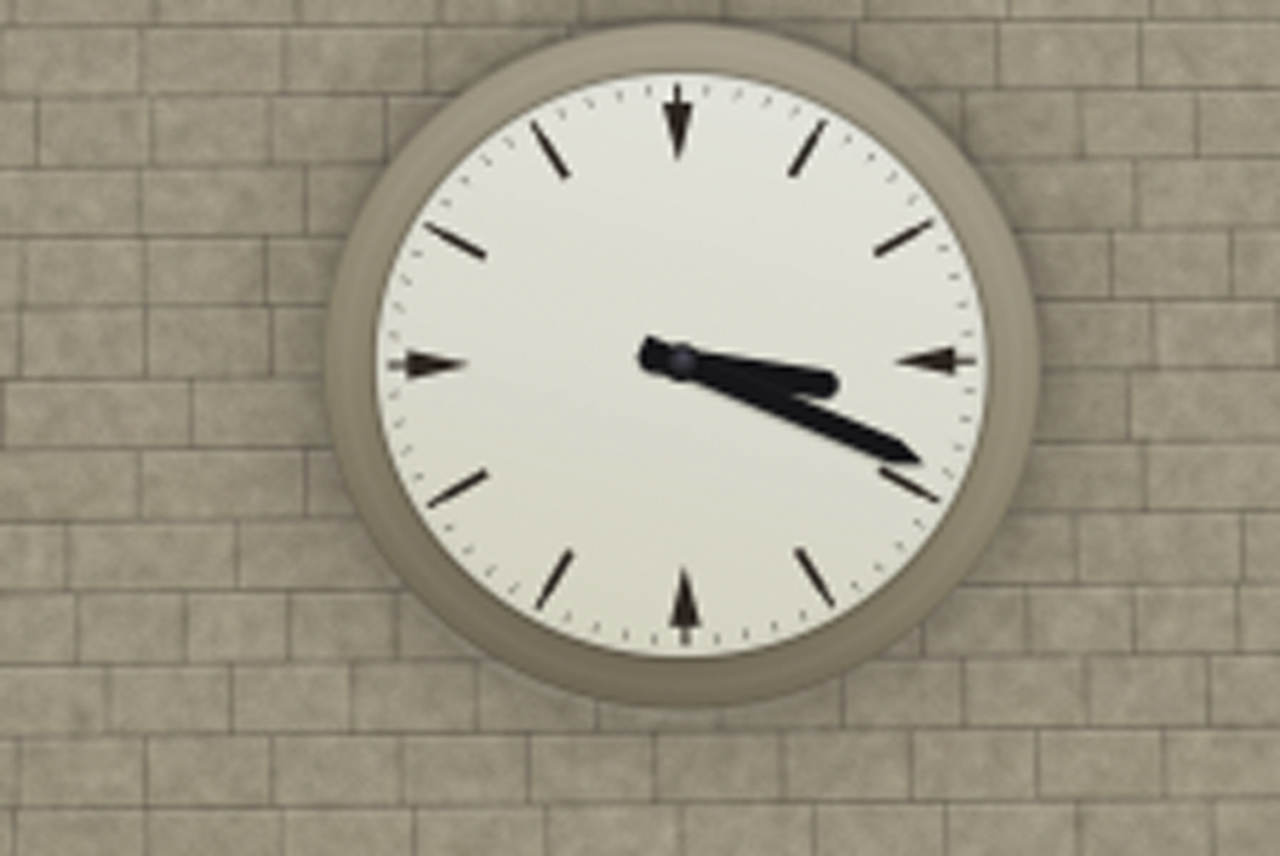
3:19
